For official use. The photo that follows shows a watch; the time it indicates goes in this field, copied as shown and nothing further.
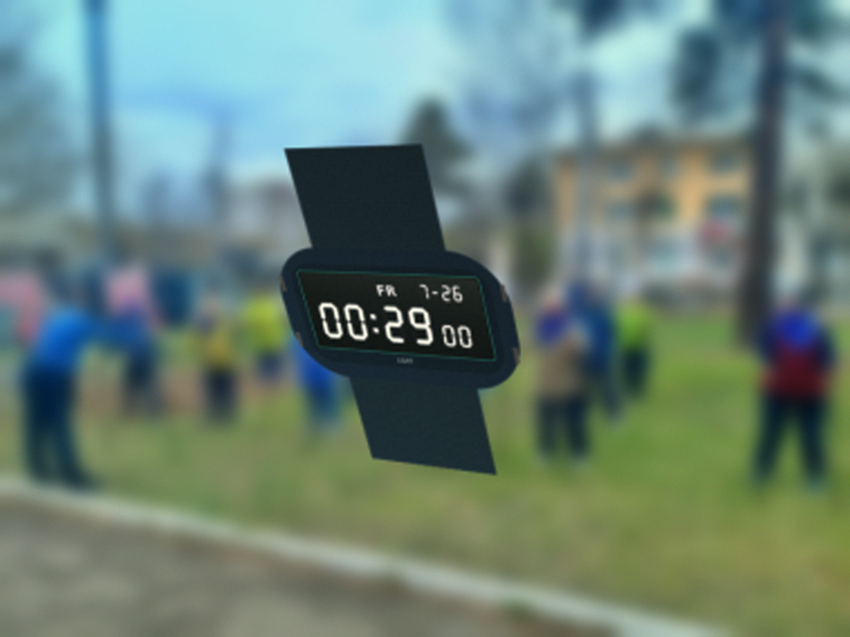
0:29:00
